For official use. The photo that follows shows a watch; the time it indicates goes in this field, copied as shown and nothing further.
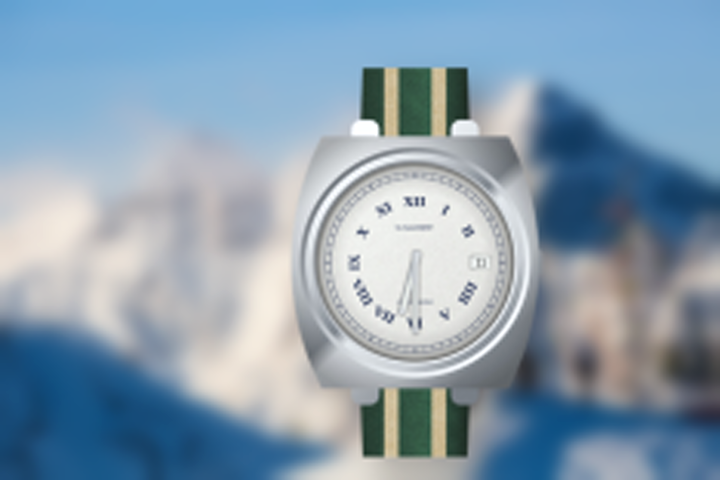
6:30
